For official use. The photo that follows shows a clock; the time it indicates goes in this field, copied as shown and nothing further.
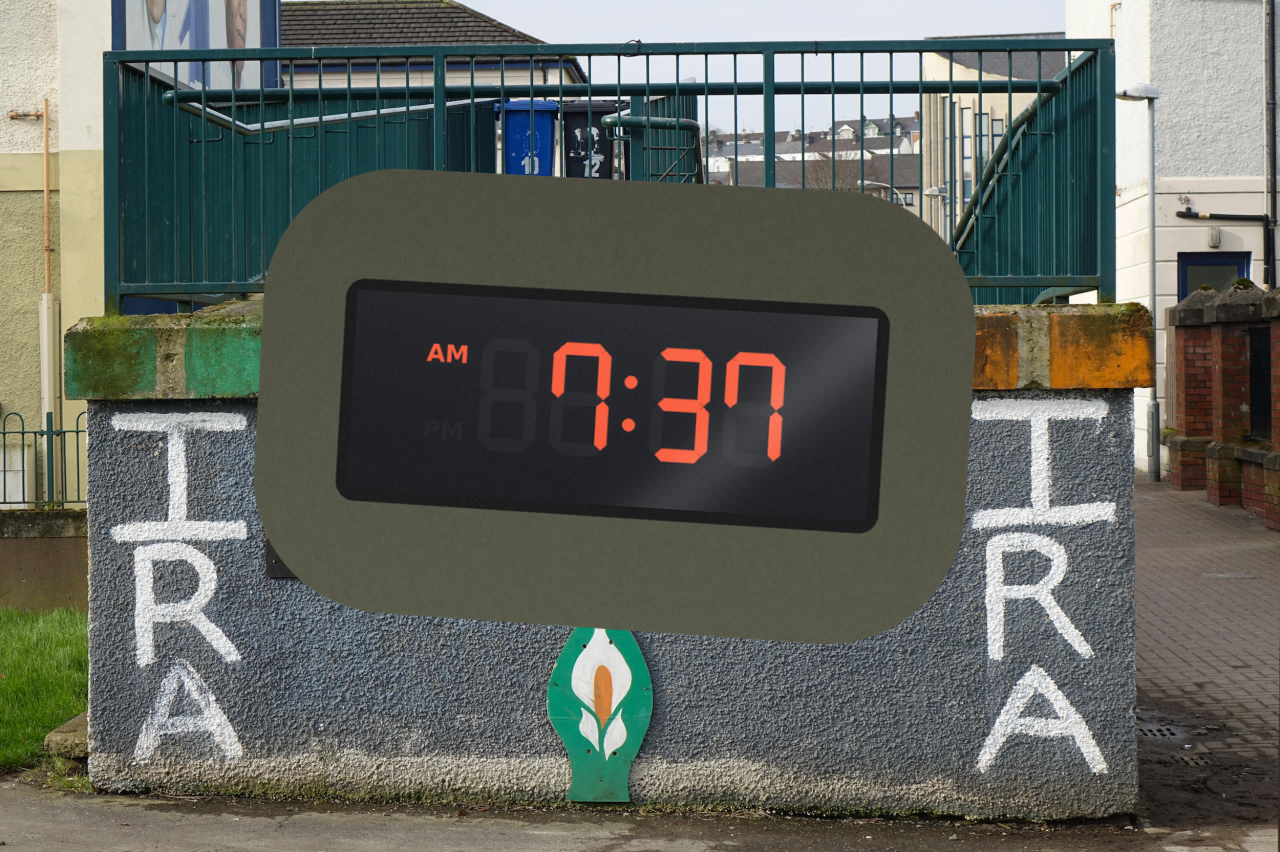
7:37
